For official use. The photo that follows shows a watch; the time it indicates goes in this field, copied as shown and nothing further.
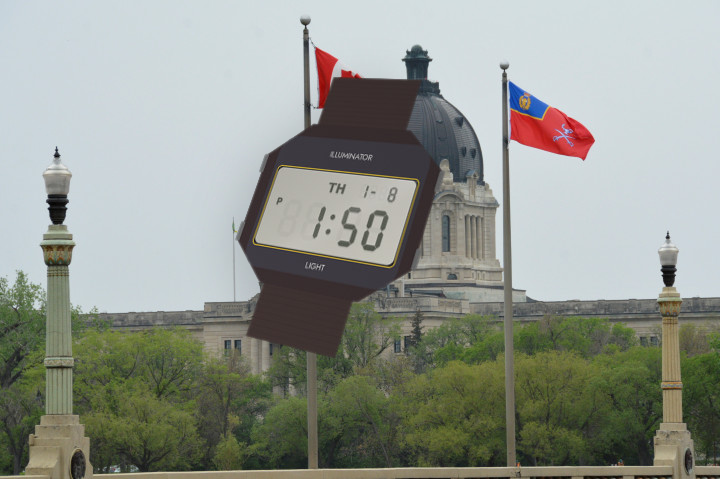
1:50
